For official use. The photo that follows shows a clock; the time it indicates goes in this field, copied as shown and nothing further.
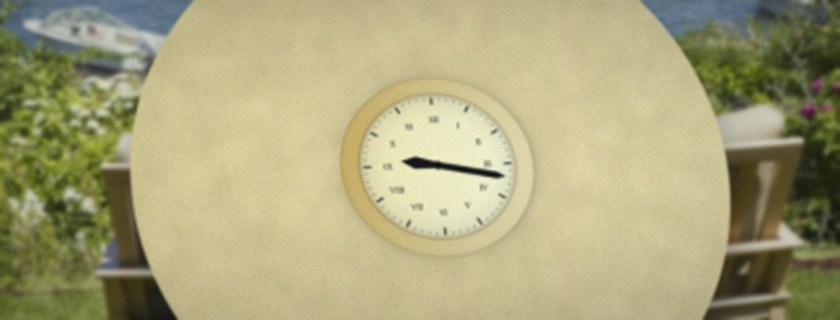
9:17
